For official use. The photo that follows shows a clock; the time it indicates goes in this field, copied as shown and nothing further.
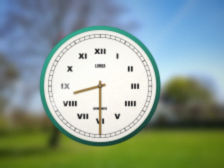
8:30
